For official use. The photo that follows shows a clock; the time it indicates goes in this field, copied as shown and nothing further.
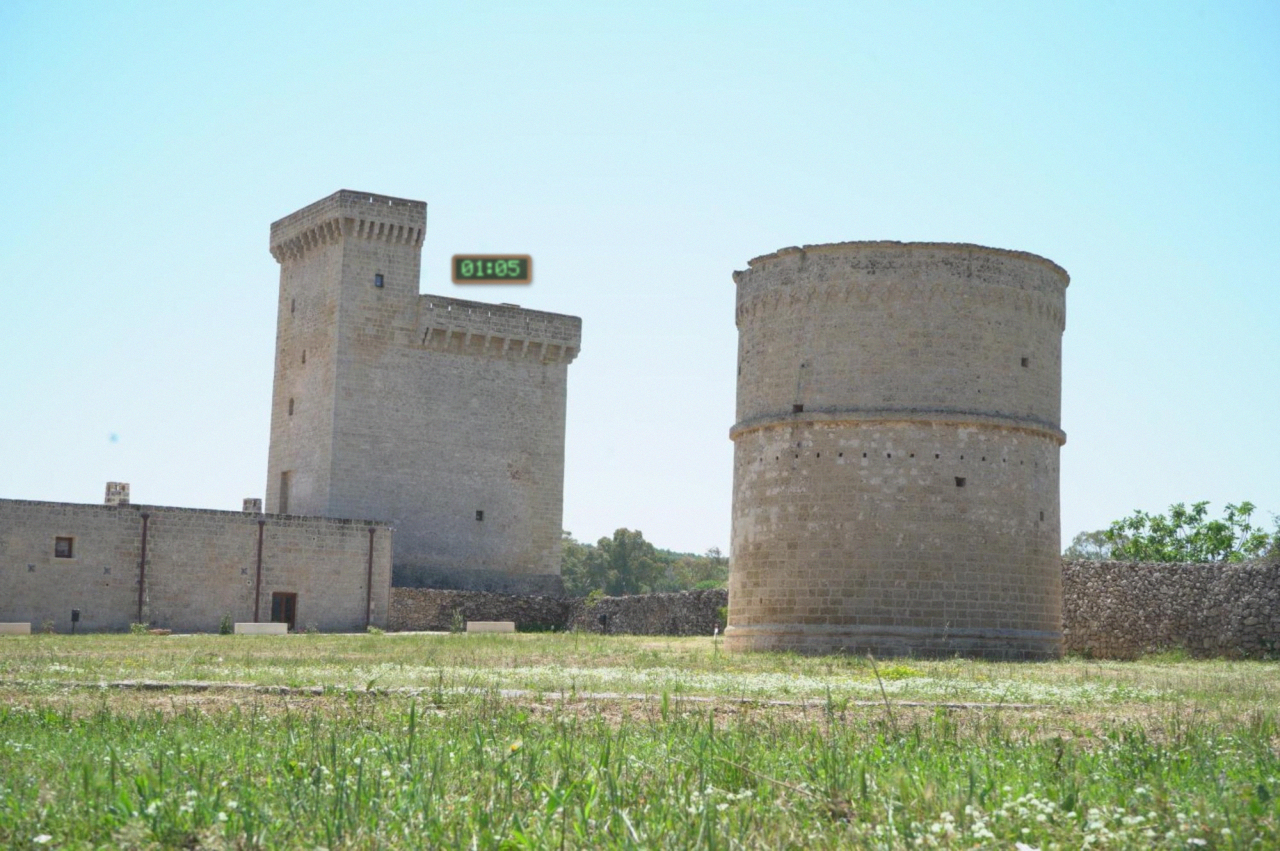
1:05
